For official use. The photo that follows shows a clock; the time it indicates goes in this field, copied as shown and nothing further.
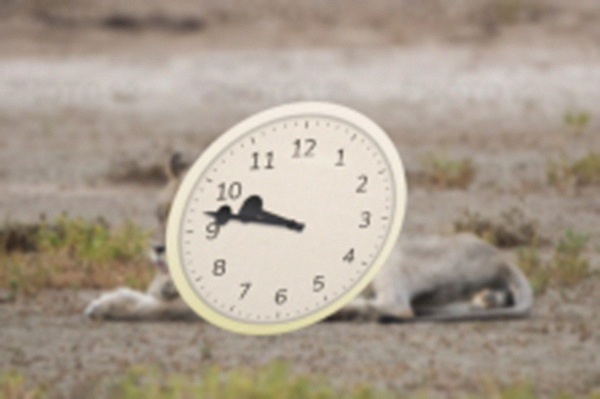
9:47
